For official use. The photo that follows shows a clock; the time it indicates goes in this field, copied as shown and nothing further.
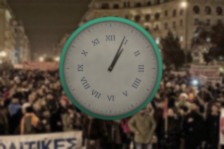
1:04
